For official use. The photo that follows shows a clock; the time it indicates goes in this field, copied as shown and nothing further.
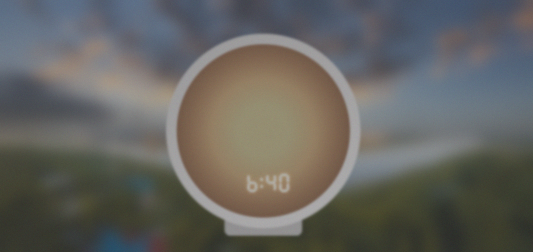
6:40
